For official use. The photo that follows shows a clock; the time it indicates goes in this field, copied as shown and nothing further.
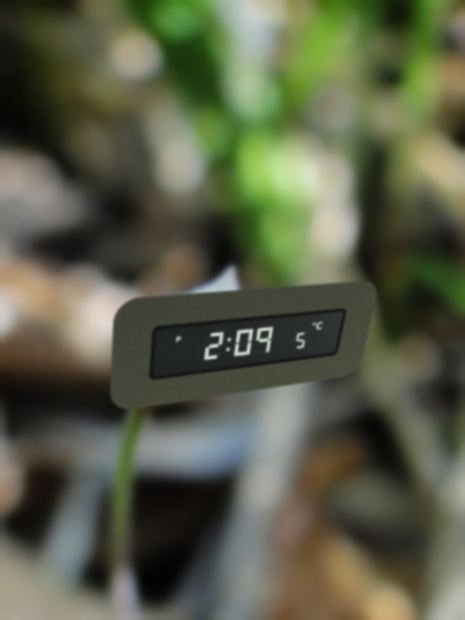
2:09
